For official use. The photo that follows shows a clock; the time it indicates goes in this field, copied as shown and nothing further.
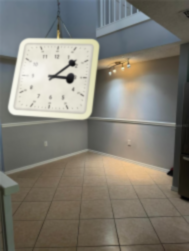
3:08
